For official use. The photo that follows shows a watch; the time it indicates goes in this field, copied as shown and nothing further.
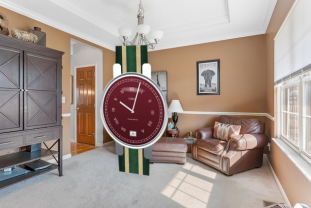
10:03
